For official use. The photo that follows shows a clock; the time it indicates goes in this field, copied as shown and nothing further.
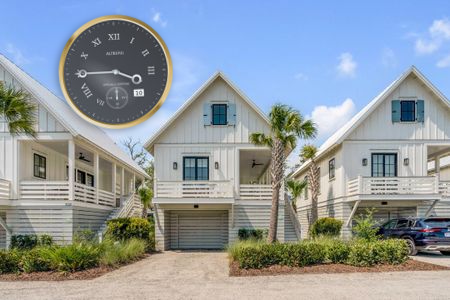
3:45
